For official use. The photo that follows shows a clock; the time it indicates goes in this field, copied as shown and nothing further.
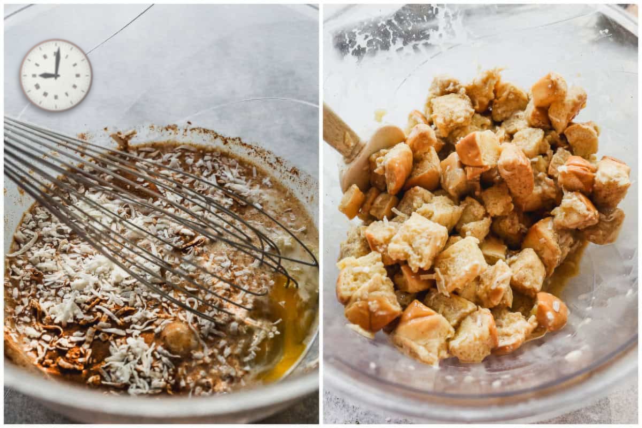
9:01
